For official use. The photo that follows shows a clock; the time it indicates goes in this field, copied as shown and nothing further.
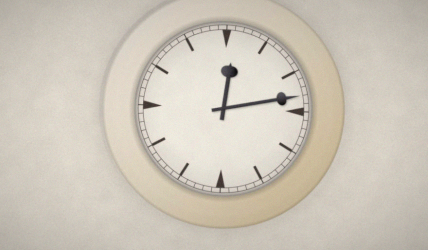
12:13
